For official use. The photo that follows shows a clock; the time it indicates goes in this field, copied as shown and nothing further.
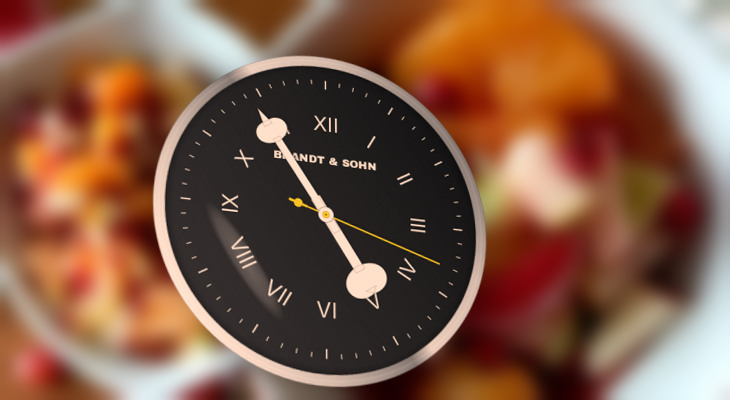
4:54:18
